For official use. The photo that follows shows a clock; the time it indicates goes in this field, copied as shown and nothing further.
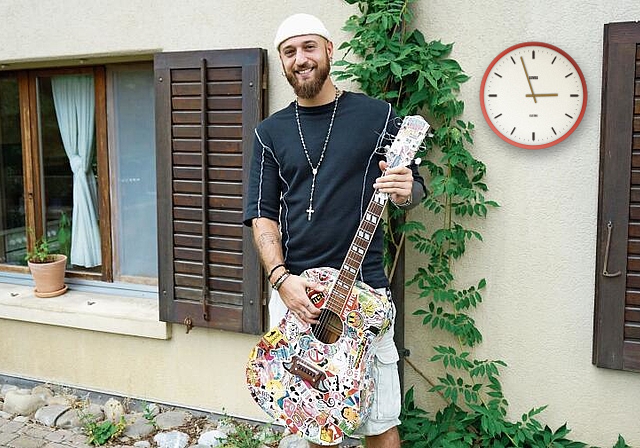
2:57
